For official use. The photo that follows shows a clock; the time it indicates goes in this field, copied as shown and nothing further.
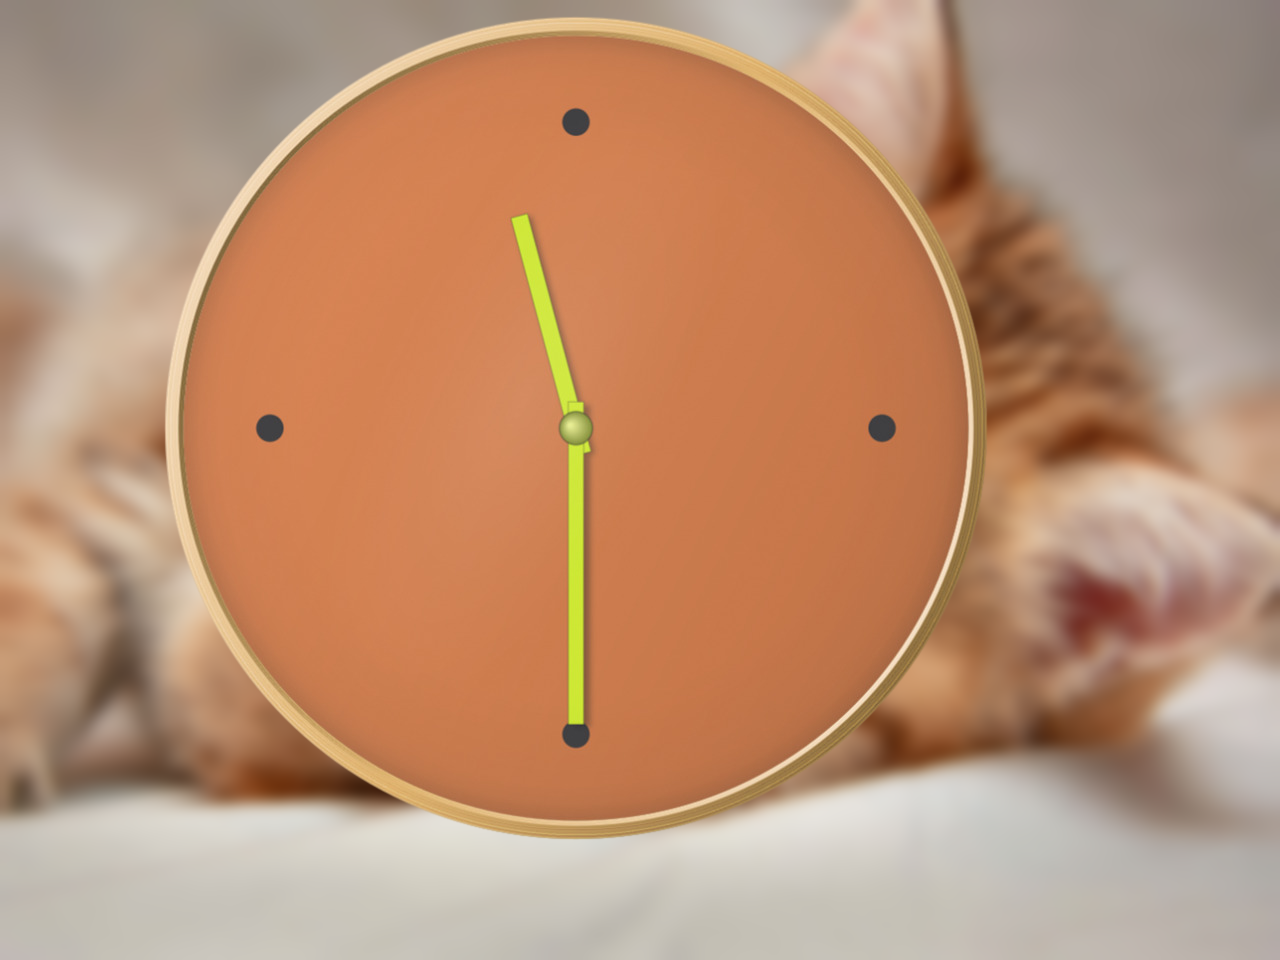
11:30
